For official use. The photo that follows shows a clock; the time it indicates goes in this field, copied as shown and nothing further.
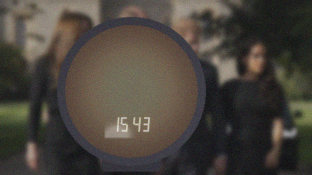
15:43
